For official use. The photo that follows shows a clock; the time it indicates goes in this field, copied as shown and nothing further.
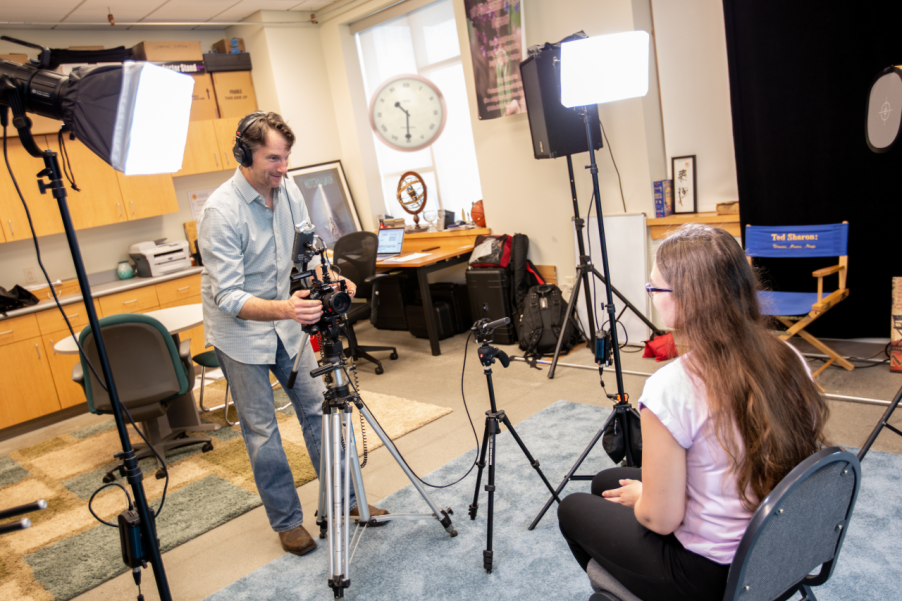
10:30
